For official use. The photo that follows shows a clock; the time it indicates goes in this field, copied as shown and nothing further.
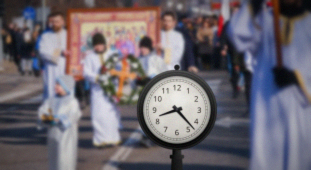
8:23
